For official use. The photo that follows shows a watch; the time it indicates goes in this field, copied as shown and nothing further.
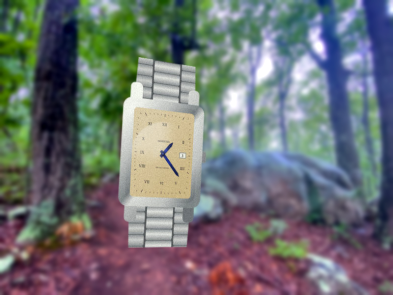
1:23
